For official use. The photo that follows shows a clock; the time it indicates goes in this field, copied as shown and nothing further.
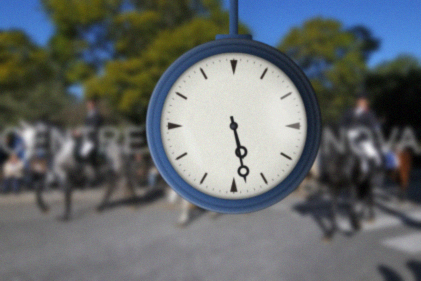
5:28
